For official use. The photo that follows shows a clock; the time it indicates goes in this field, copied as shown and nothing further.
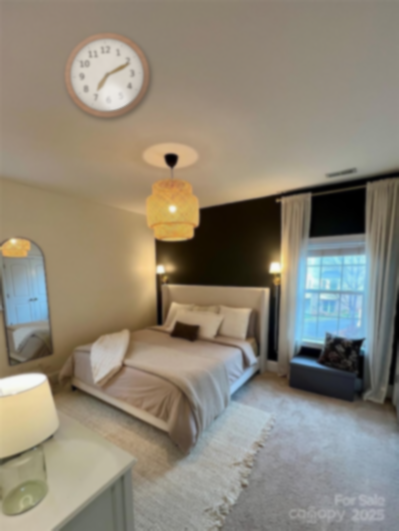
7:11
